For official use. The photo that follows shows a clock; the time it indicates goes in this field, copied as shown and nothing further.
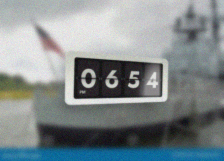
6:54
